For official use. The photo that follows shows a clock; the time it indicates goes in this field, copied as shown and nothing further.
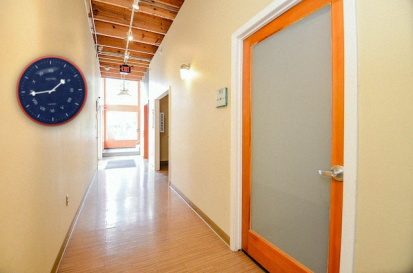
1:44
